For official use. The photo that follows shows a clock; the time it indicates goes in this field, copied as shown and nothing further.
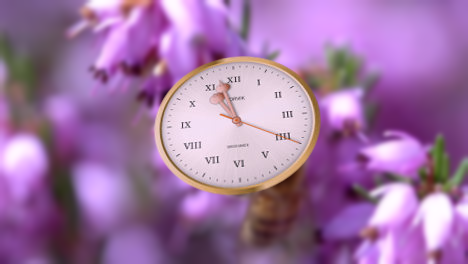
10:57:20
